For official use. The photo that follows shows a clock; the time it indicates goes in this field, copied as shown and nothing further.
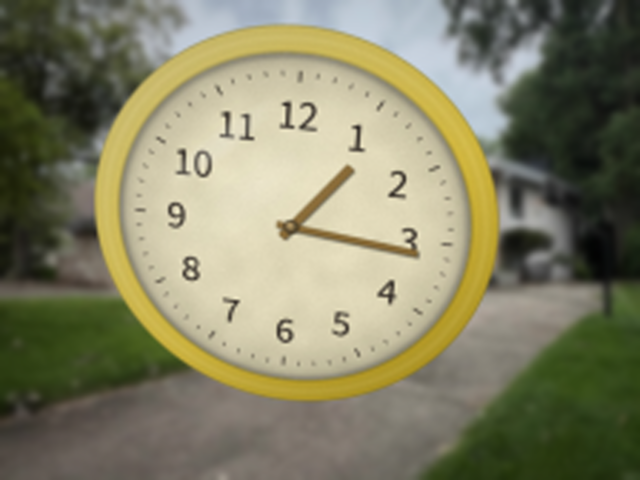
1:16
